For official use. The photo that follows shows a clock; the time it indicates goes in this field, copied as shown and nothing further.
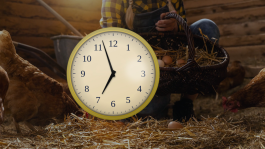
6:57
